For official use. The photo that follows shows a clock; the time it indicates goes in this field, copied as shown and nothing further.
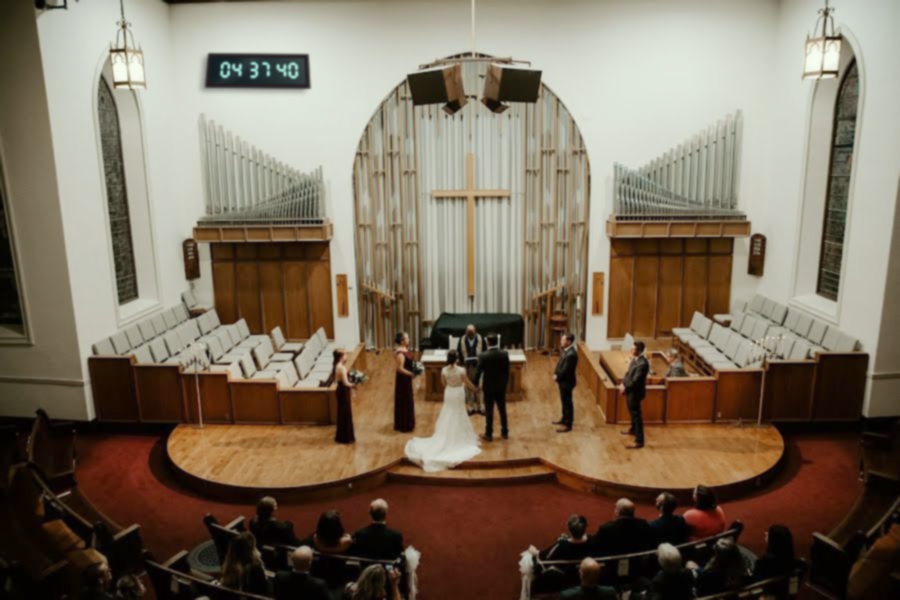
4:37:40
